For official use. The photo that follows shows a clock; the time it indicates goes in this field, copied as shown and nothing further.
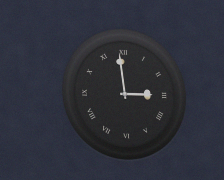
2:59
